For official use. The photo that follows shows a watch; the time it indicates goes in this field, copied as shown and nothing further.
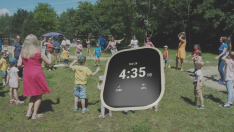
4:35
